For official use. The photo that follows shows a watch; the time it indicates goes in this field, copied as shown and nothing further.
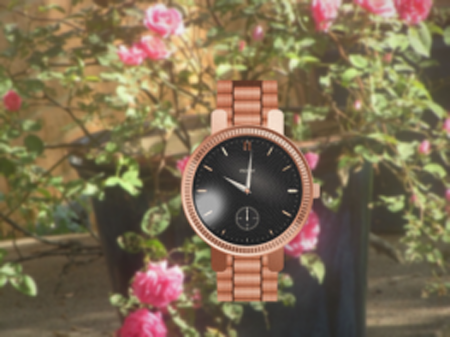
10:01
